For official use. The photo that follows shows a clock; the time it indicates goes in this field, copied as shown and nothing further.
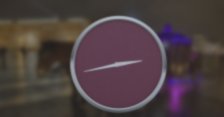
2:43
